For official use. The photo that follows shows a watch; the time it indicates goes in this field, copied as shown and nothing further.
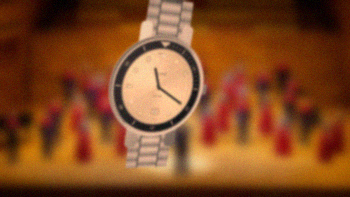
11:20
